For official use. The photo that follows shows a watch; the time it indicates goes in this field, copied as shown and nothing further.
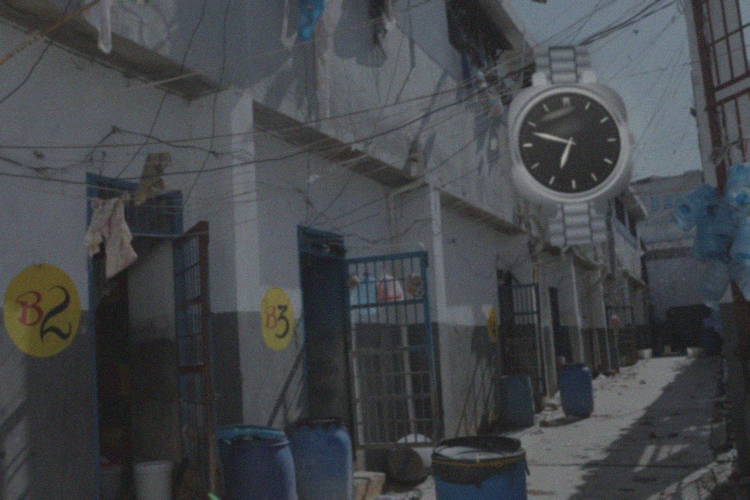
6:48
